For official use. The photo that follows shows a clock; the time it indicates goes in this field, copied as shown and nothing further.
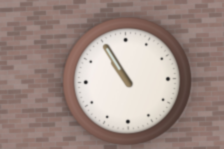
10:55
